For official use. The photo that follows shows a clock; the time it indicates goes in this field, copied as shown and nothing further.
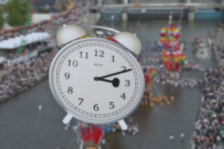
3:11
